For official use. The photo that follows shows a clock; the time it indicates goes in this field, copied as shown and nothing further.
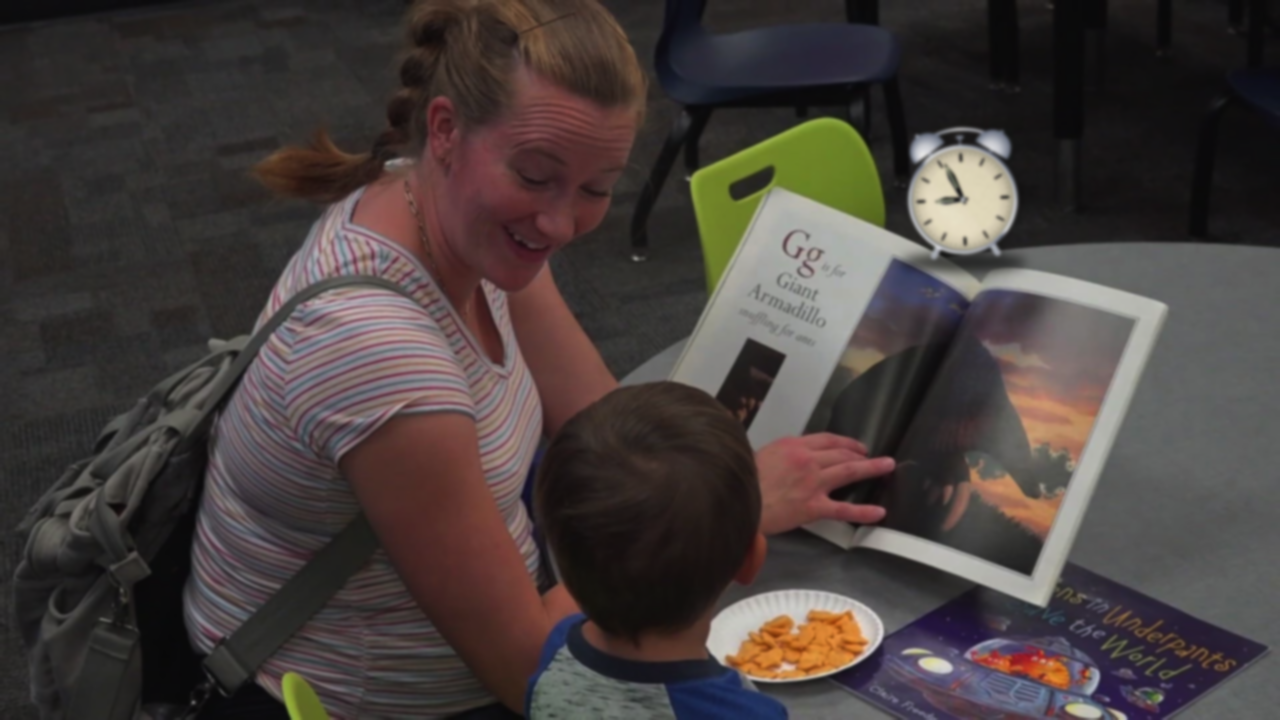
8:56
